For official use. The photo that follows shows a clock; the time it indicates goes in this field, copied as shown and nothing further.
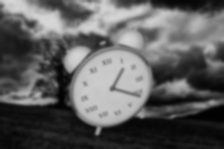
1:21
